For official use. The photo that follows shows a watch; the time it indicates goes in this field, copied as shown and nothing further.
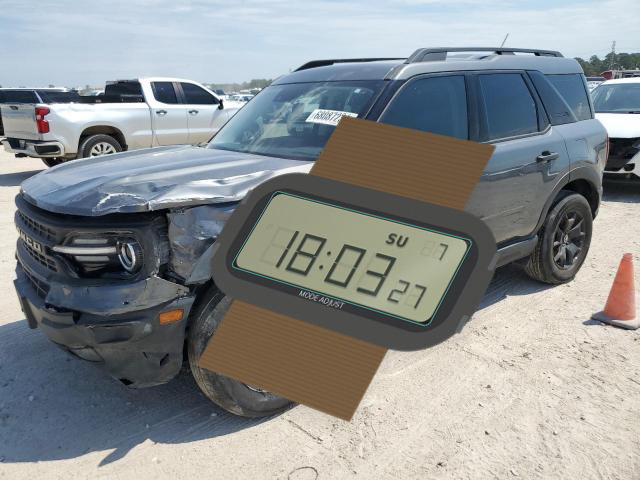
18:03:27
